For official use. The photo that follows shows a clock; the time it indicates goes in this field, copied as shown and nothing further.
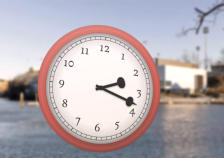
2:18
